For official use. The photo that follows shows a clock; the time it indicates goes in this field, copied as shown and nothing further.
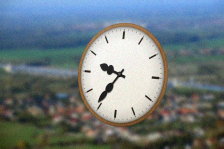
9:36
